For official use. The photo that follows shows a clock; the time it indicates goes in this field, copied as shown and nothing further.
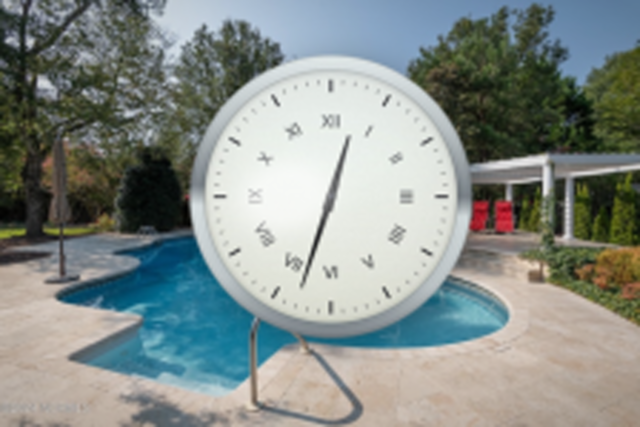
12:33
